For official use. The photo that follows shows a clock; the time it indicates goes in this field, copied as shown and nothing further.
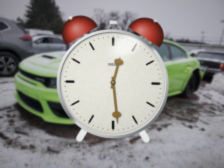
12:29
